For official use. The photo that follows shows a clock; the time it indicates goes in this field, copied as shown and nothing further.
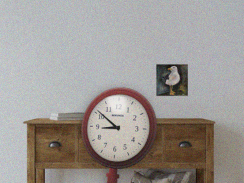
8:51
